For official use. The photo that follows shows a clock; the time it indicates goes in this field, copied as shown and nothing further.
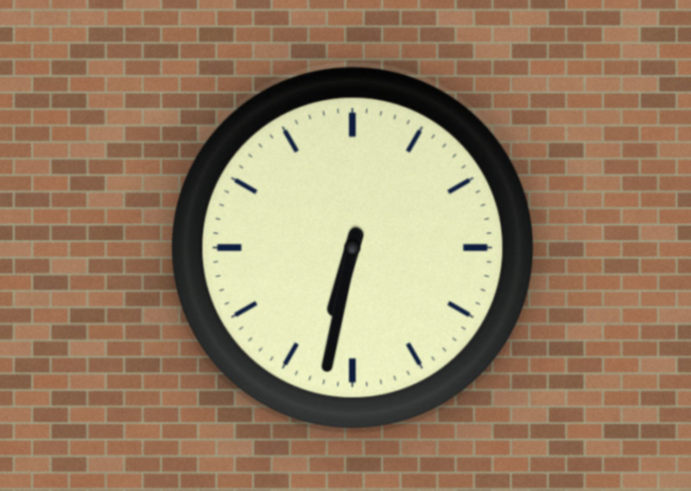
6:32
